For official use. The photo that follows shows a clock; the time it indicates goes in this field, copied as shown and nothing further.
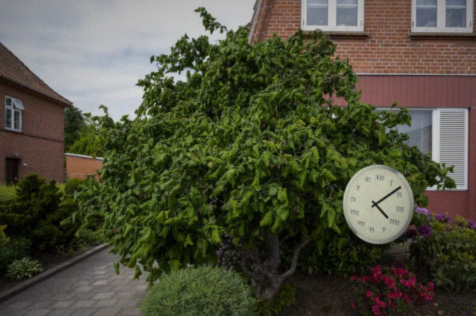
4:08
